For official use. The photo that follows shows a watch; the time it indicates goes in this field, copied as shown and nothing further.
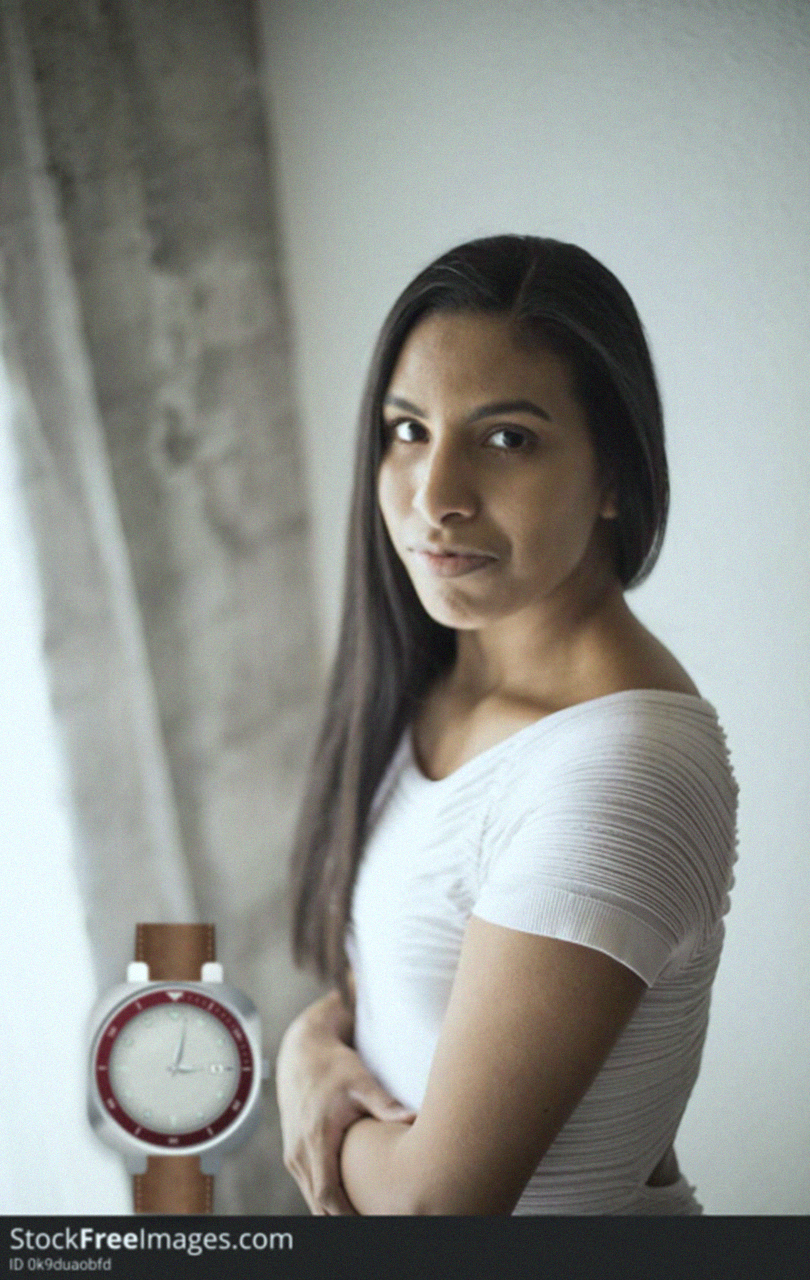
3:02
